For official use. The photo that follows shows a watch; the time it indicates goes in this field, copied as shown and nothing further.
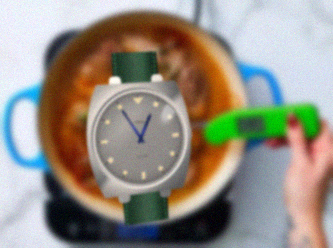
12:55
